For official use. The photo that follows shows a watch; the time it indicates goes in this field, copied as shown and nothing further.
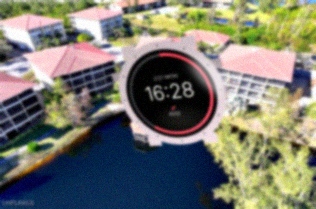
16:28
